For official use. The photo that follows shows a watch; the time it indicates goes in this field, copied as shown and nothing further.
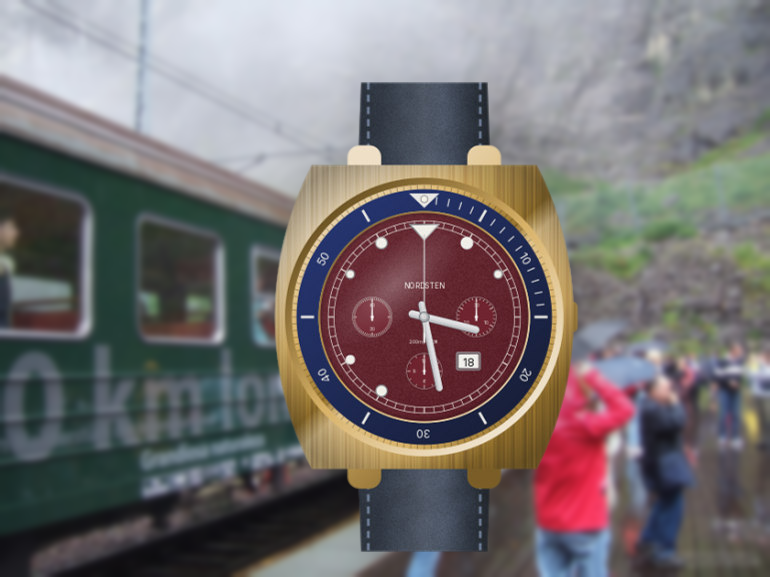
3:28
